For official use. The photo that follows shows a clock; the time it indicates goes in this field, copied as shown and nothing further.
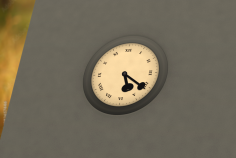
5:21
